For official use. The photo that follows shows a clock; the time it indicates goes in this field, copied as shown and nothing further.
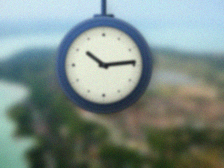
10:14
